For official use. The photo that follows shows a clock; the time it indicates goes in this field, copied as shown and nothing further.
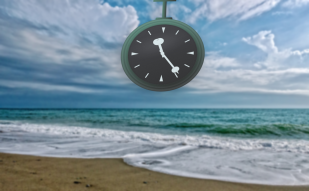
11:24
